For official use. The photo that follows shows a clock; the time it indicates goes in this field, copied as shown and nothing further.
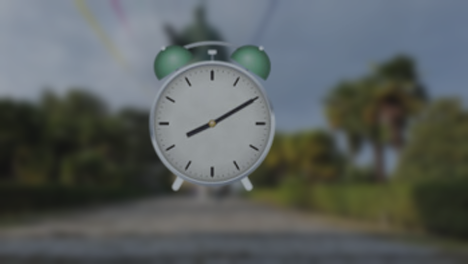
8:10
